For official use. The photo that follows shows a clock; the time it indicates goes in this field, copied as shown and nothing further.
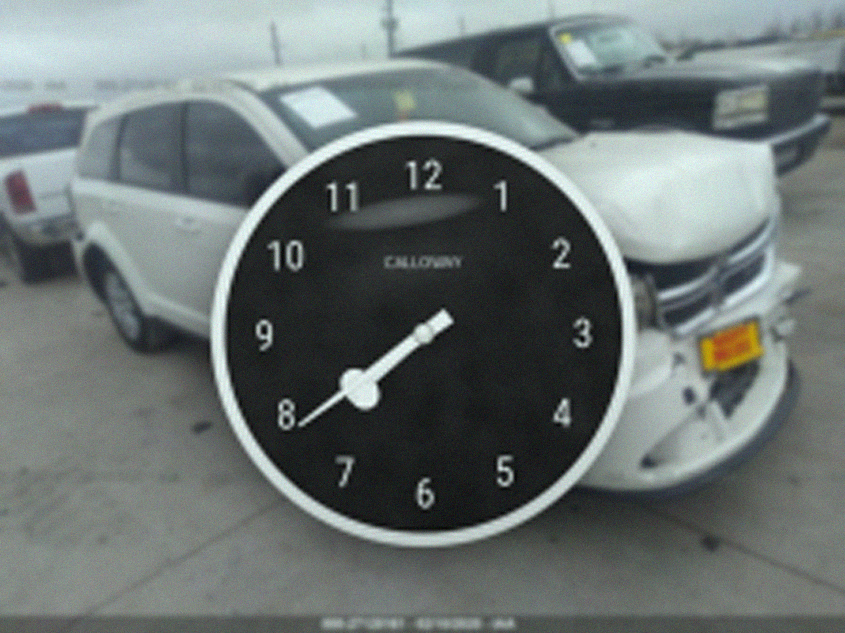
7:39
